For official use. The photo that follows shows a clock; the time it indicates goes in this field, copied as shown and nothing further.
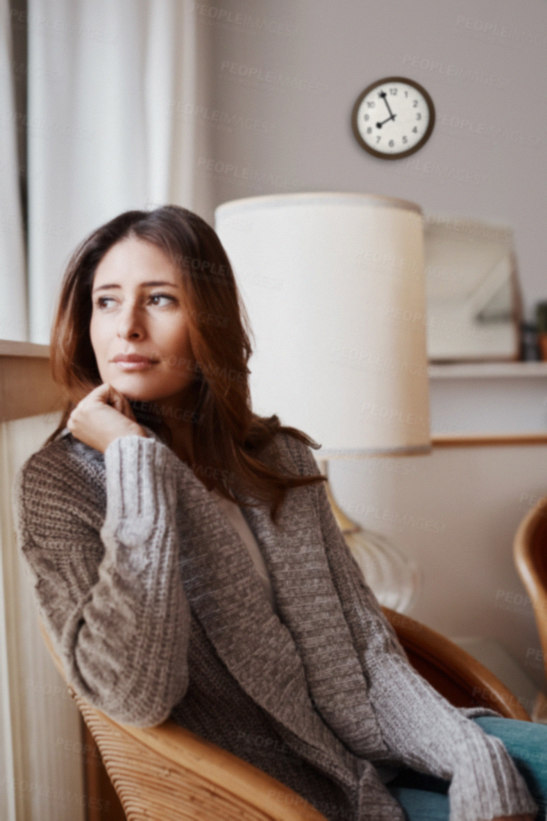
7:56
